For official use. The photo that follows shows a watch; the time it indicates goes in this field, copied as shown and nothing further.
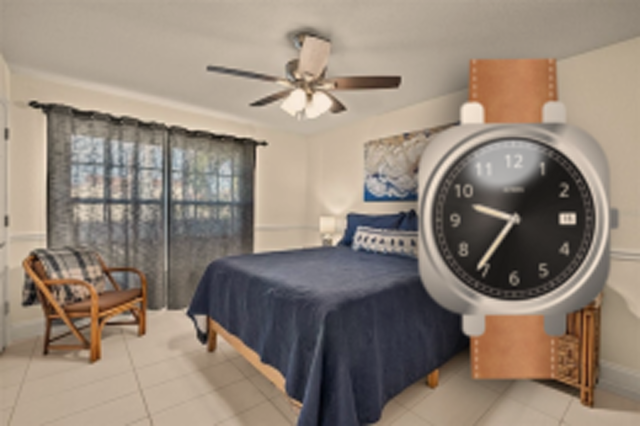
9:36
